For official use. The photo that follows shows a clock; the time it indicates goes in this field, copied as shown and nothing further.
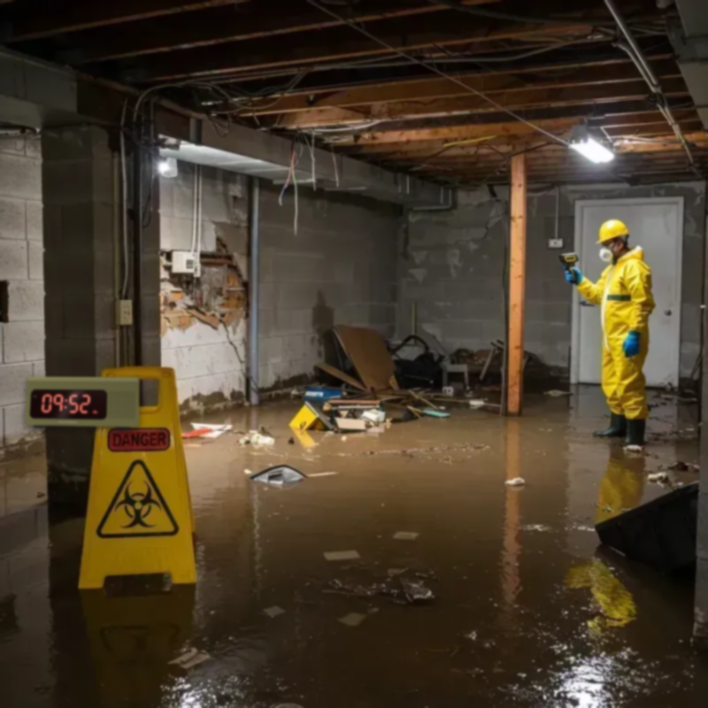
9:52
